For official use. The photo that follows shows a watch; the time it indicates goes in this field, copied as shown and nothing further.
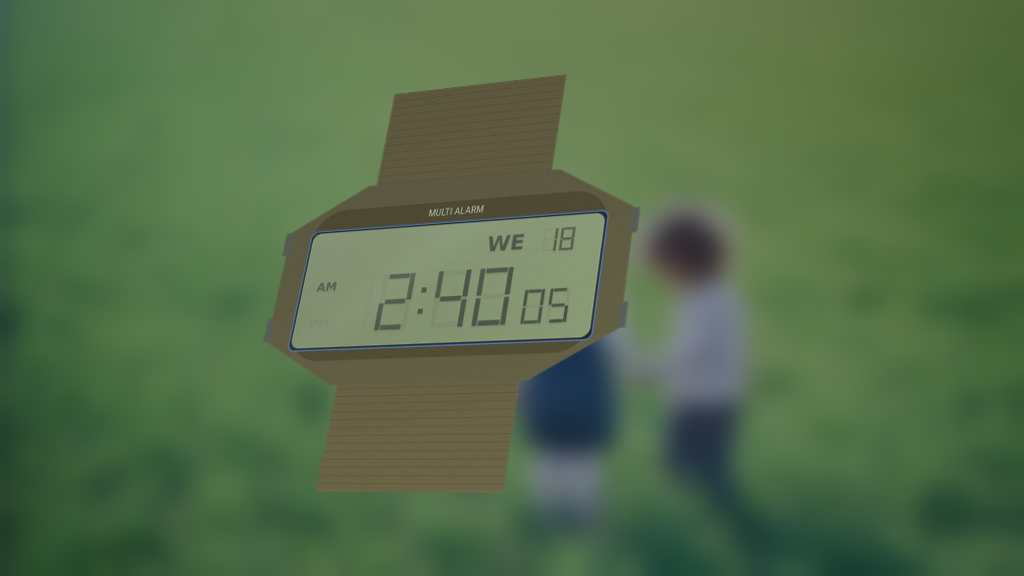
2:40:05
